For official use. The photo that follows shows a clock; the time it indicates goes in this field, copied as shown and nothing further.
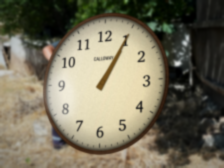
1:05
